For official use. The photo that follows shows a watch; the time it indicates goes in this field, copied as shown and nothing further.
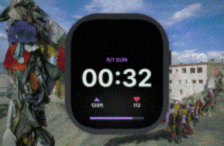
0:32
